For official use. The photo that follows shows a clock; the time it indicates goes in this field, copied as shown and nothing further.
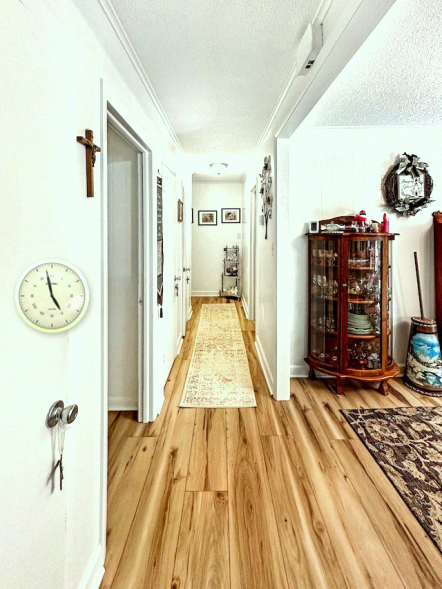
4:58
